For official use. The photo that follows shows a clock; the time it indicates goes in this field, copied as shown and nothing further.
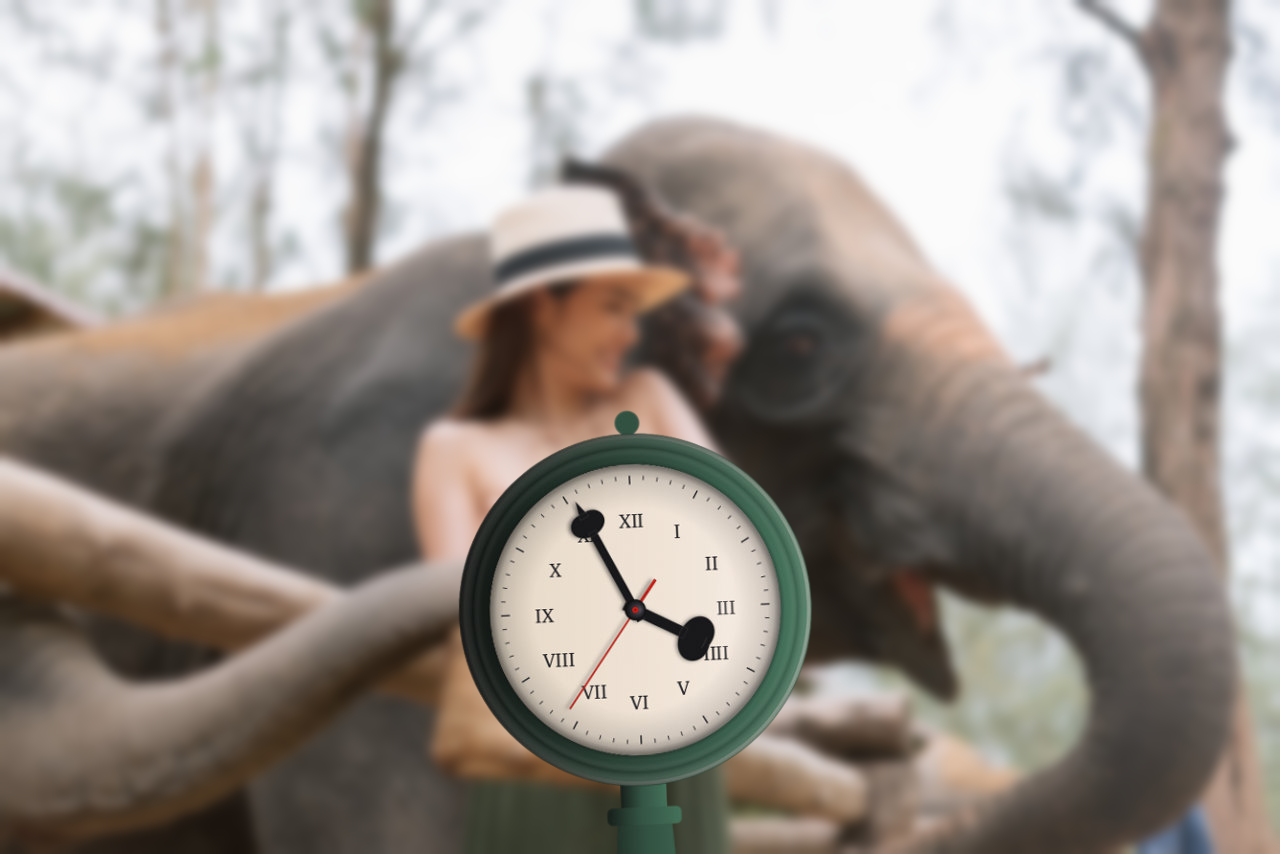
3:55:36
